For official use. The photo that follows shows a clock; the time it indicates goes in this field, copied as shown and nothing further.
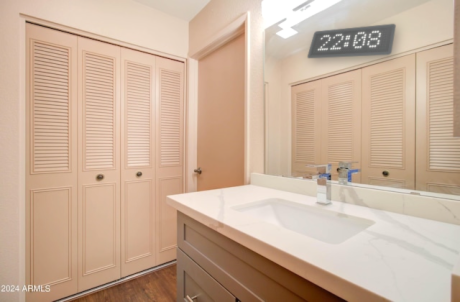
22:08
